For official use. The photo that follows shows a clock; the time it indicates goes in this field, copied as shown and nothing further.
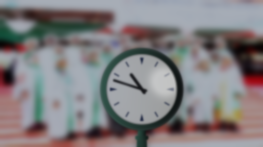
10:48
